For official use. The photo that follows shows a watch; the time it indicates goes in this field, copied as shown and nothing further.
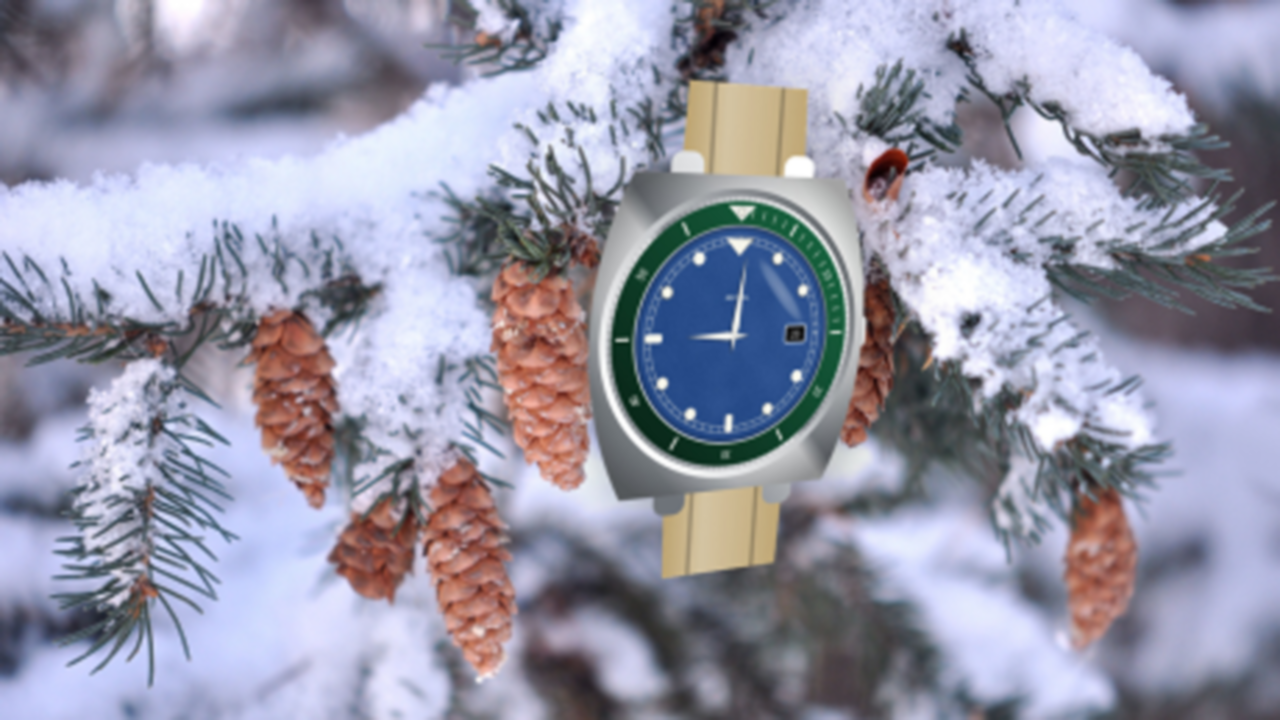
9:01
